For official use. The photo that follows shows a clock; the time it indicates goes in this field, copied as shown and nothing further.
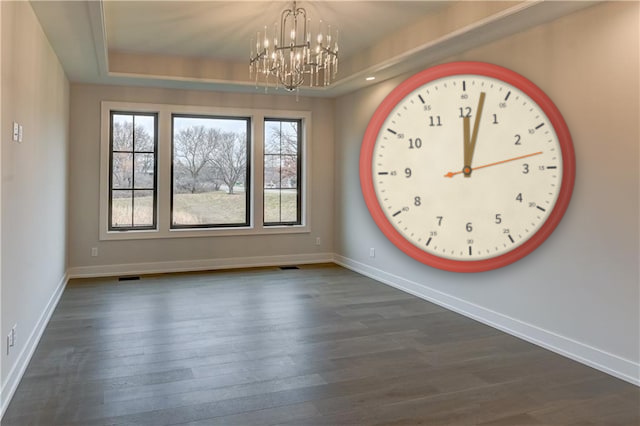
12:02:13
